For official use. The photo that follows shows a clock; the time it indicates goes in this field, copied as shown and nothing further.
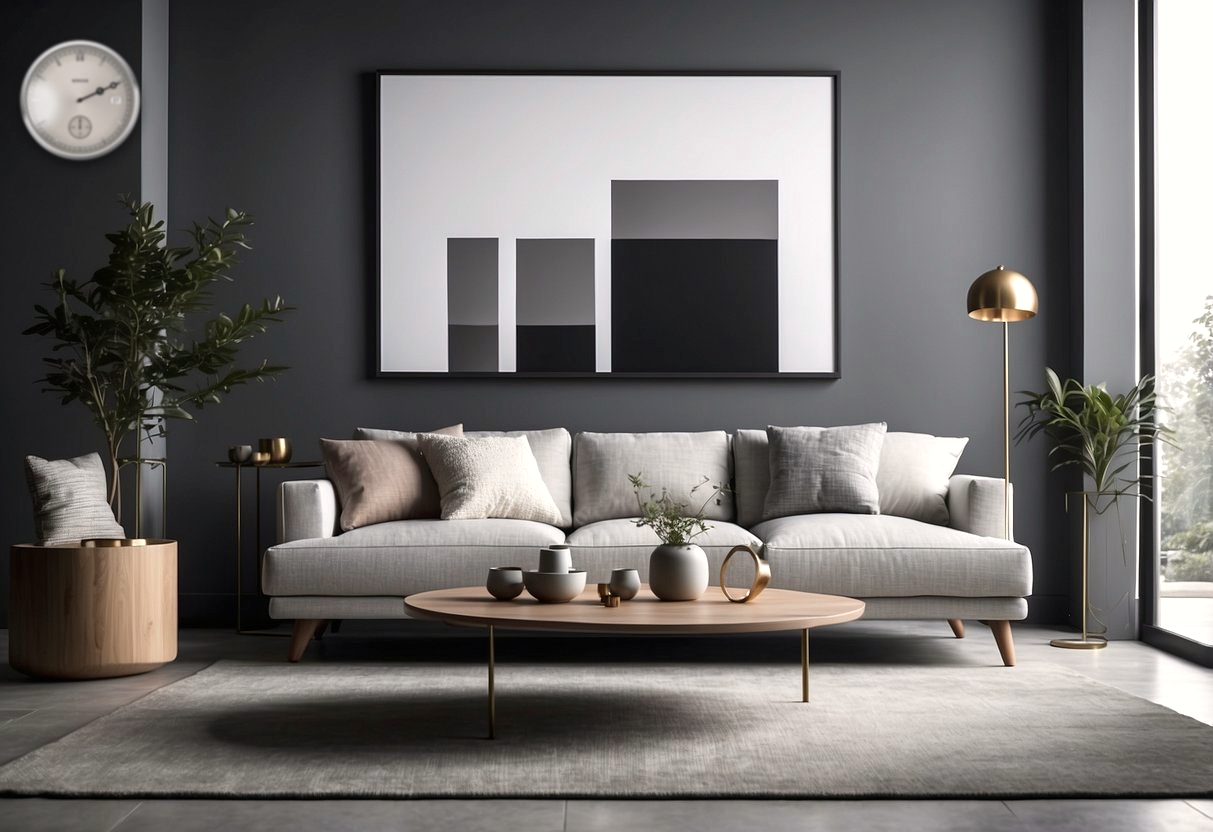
2:11
